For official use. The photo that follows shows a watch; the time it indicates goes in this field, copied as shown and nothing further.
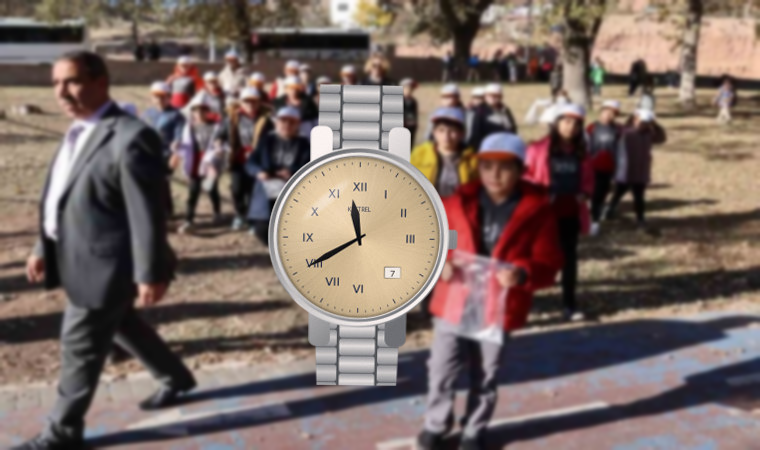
11:40
